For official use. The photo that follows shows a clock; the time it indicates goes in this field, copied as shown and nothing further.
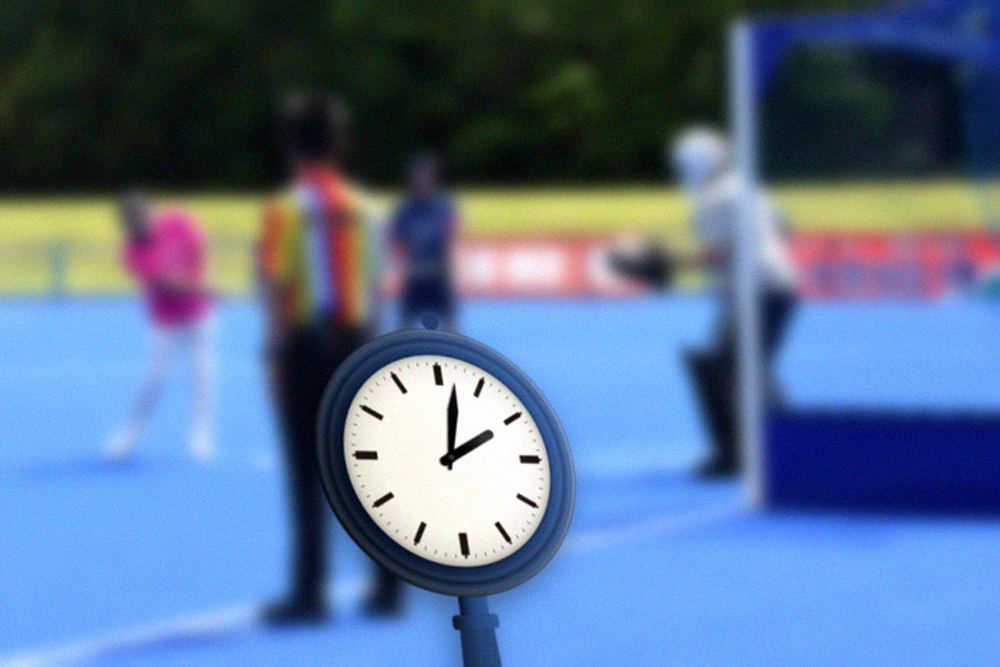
2:02
